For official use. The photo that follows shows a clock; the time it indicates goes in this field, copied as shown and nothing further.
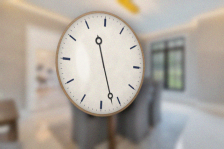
11:27
